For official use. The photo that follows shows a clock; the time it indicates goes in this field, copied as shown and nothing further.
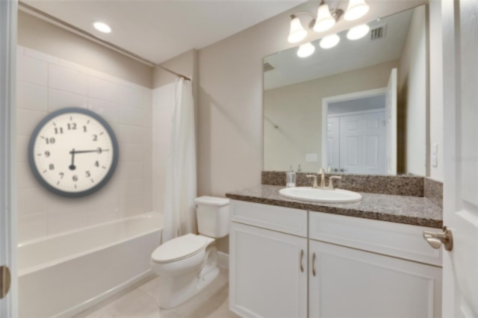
6:15
